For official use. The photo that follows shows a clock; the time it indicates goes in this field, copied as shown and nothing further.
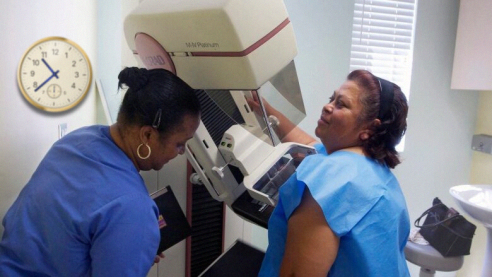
10:38
